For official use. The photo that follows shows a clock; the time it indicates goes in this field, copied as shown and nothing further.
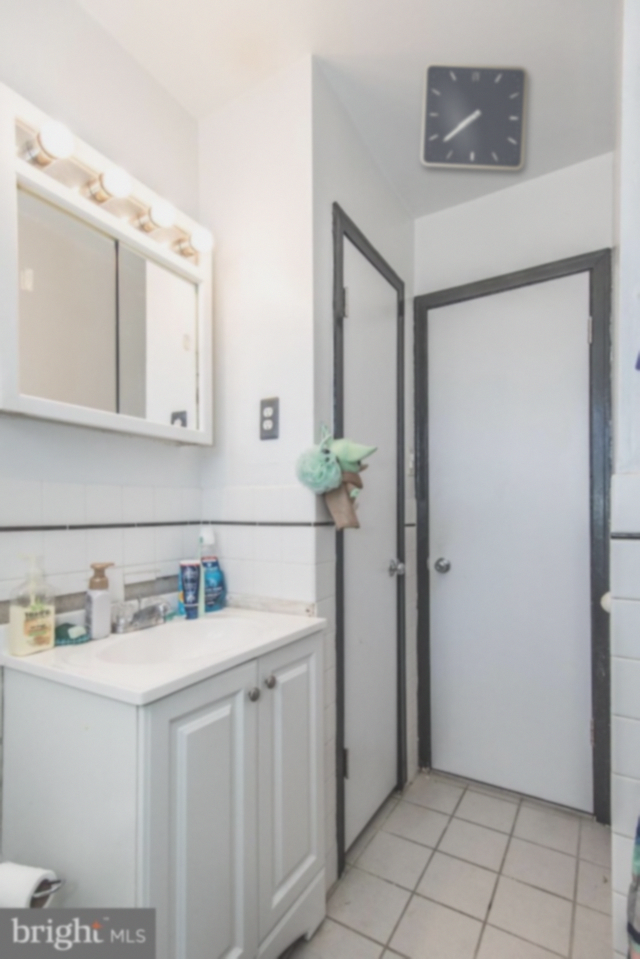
7:38
